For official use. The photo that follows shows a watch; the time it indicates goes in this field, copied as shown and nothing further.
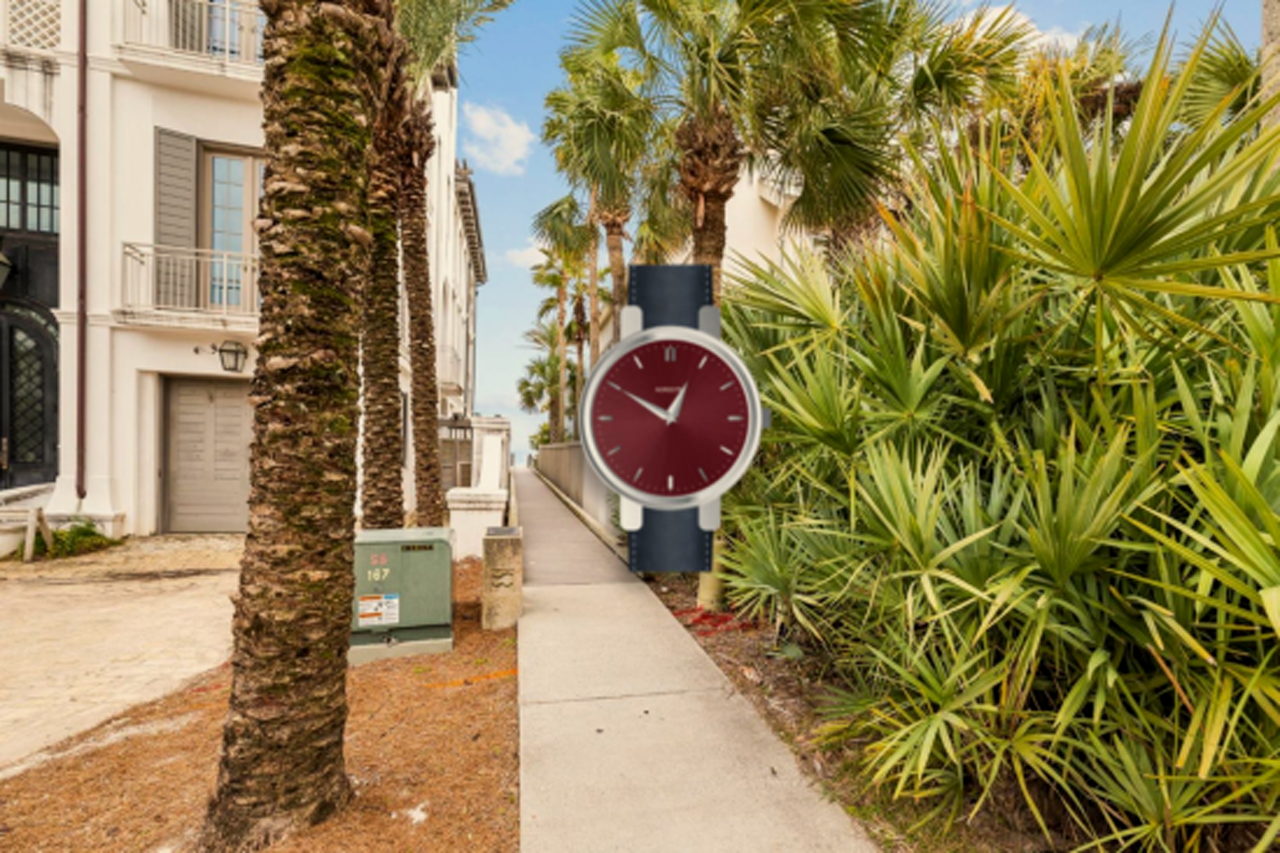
12:50
